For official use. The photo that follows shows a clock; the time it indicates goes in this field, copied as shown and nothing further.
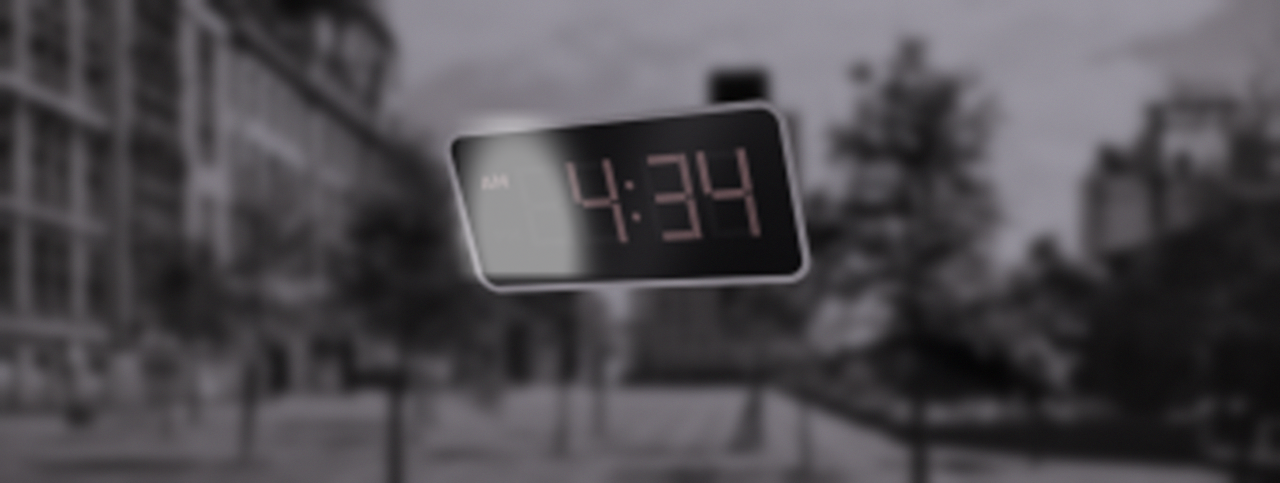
4:34
